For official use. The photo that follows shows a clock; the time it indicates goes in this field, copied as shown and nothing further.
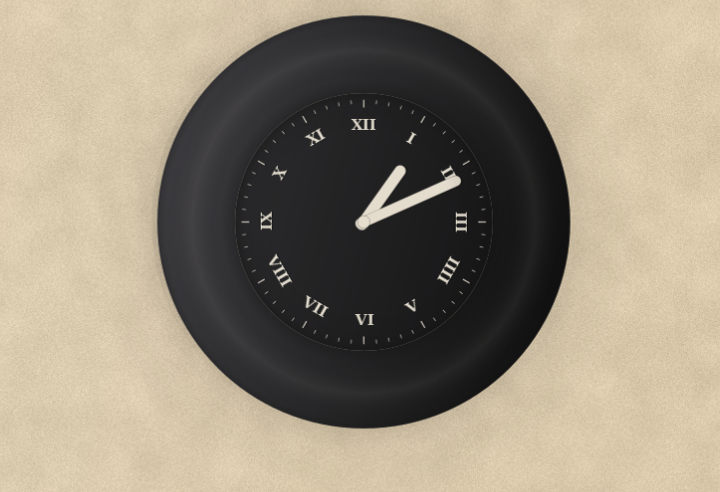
1:11
